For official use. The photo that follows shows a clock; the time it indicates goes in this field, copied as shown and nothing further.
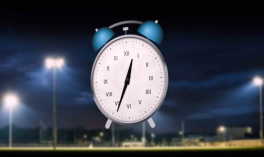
12:34
